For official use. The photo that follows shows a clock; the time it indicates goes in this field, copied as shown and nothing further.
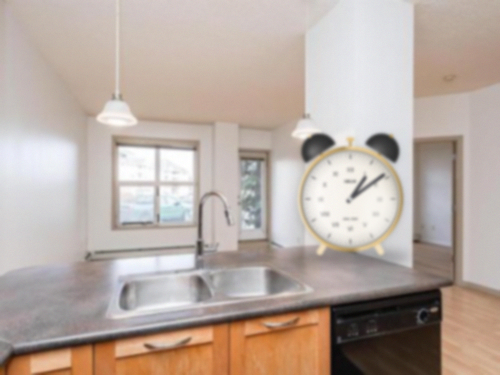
1:09
